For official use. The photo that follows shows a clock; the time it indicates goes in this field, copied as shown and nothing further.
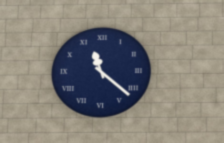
11:22
